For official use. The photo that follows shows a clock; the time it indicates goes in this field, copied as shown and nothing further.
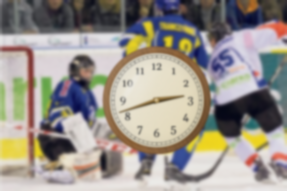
2:42
